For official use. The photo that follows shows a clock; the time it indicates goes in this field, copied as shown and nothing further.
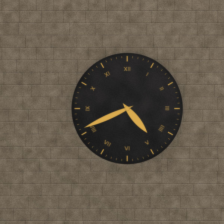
4:41
